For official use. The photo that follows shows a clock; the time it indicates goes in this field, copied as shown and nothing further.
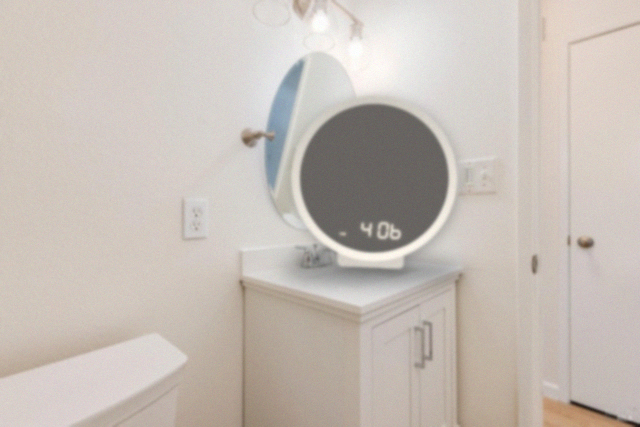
4:06
